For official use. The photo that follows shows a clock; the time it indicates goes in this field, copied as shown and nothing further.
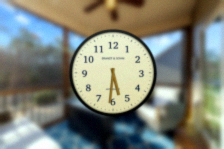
5:31
